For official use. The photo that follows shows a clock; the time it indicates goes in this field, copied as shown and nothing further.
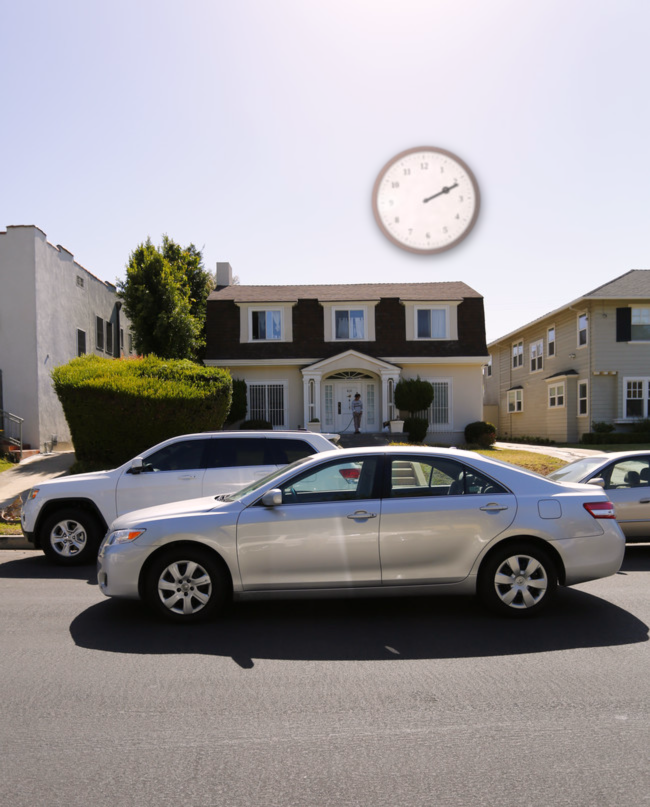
2:11
